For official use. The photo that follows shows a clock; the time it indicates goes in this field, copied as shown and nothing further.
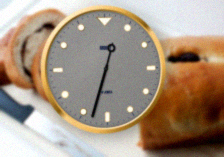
12:33
